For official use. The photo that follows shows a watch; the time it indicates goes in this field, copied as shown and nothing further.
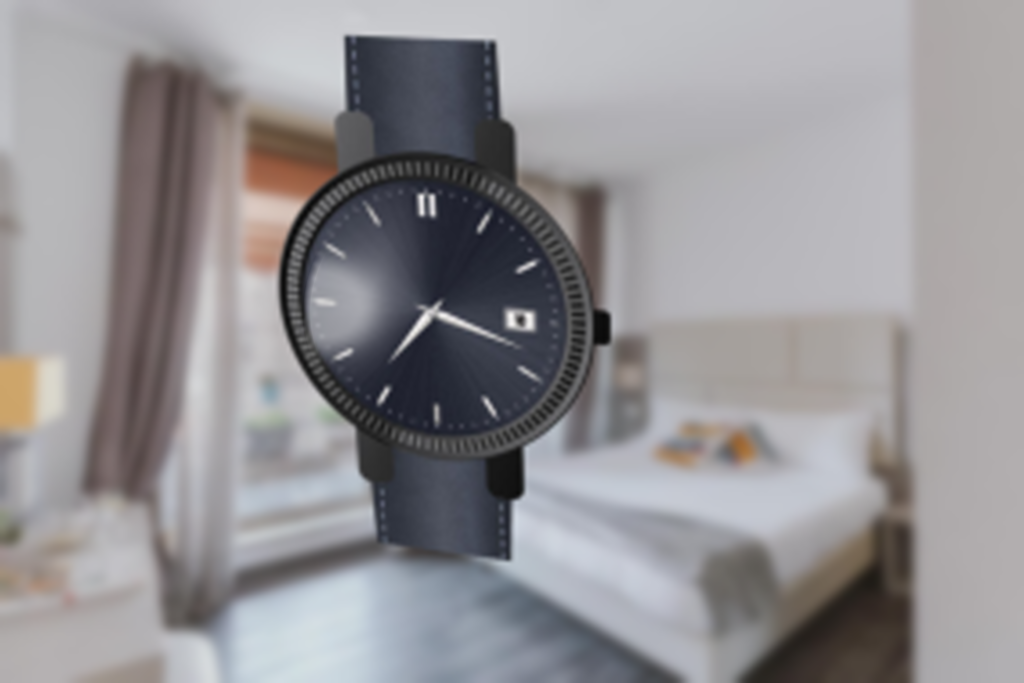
7:18
